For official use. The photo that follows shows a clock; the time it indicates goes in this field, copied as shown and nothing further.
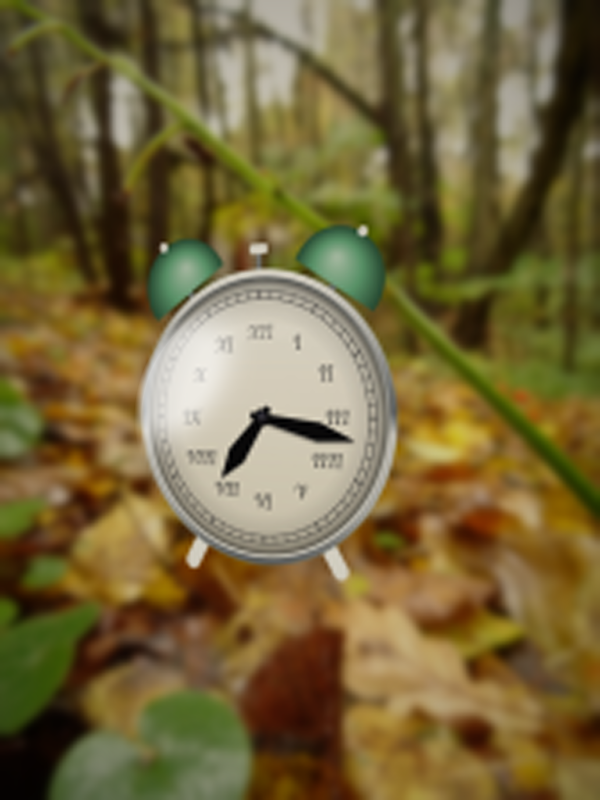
7:17
